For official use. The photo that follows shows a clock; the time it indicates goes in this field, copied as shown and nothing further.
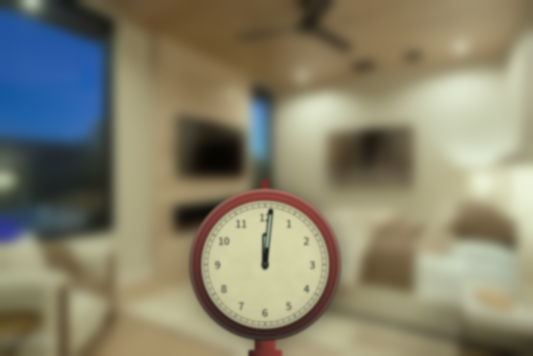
12:01
